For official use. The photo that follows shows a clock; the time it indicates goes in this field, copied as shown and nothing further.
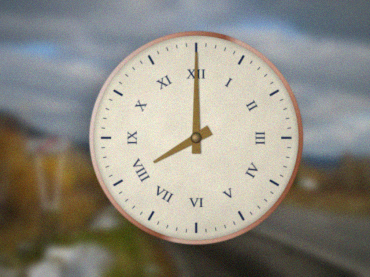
8:00
